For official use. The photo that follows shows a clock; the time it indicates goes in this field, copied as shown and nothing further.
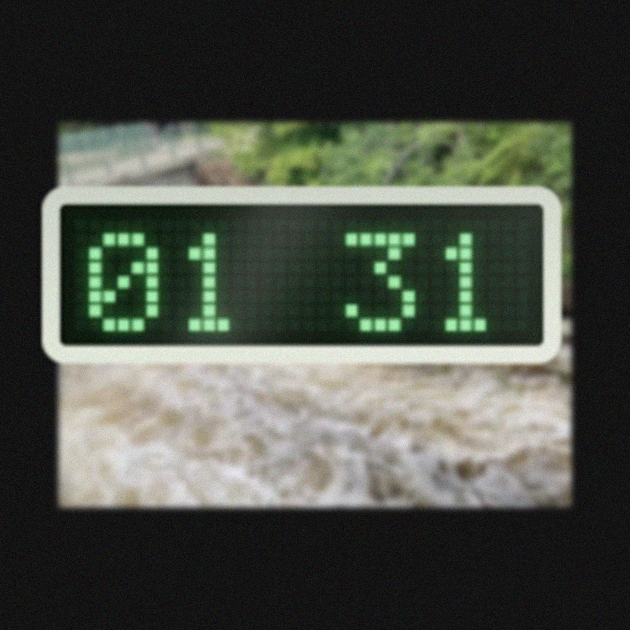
1:31
